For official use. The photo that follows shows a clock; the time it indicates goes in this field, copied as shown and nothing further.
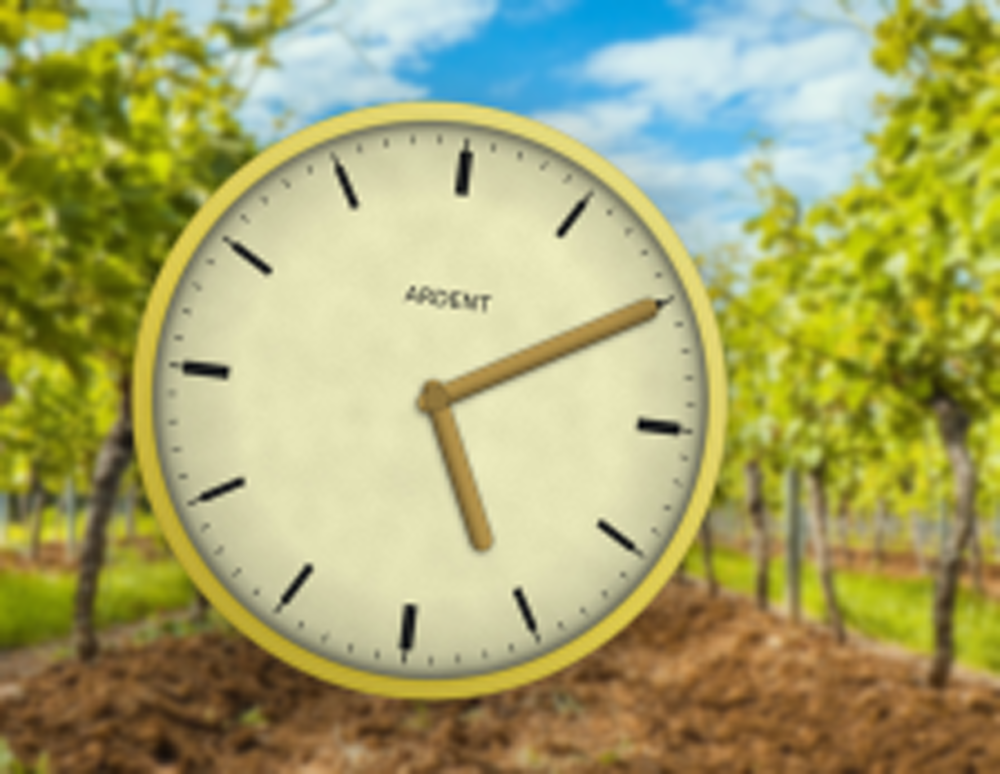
5:10
